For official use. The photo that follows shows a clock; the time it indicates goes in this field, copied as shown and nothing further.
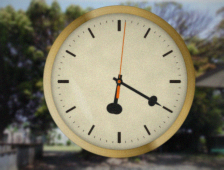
6:20:01
